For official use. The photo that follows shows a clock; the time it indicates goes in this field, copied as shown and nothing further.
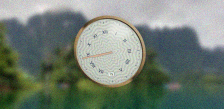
8:44
